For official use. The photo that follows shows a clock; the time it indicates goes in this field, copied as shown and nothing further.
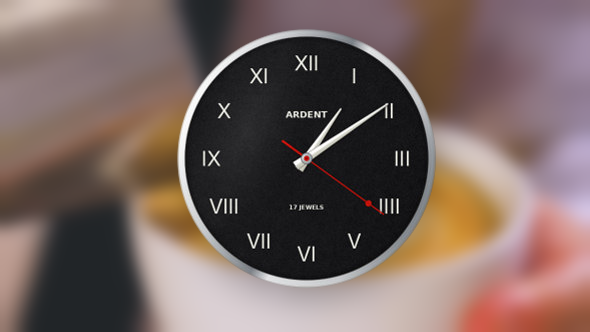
1:09:21
